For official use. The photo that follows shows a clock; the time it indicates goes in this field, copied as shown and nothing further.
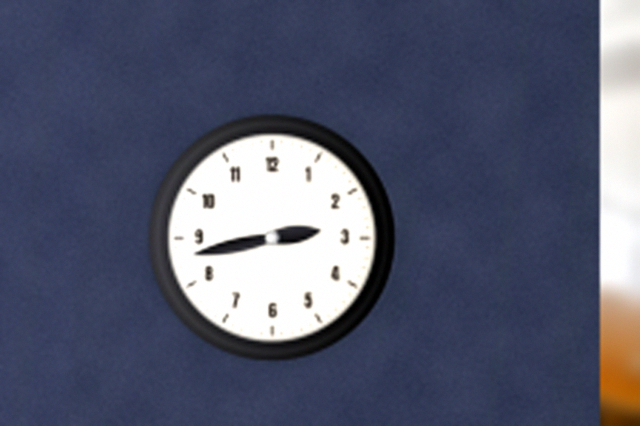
2:43
